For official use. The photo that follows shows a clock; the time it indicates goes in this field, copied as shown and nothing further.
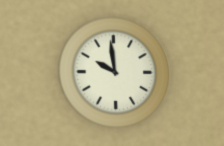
9:59
